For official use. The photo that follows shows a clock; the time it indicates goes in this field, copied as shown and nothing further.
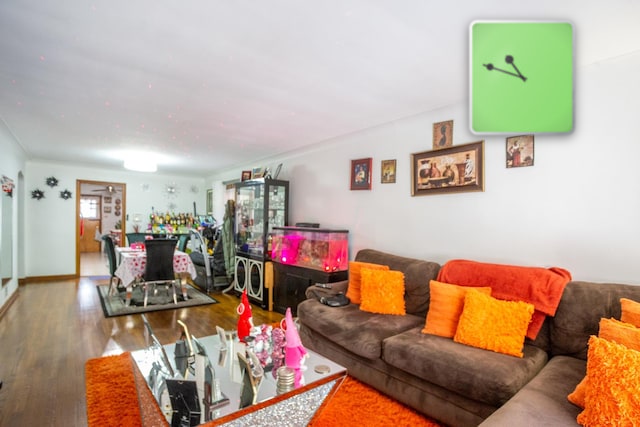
10:48
